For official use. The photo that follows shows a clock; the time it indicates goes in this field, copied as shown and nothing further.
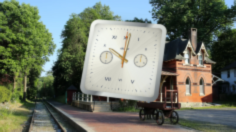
10:01
